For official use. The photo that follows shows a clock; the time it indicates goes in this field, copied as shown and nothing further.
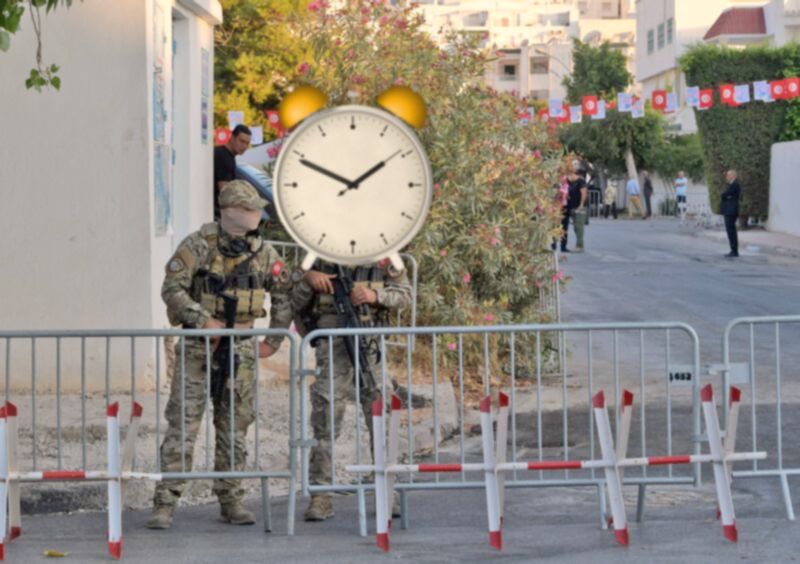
1:49:09
